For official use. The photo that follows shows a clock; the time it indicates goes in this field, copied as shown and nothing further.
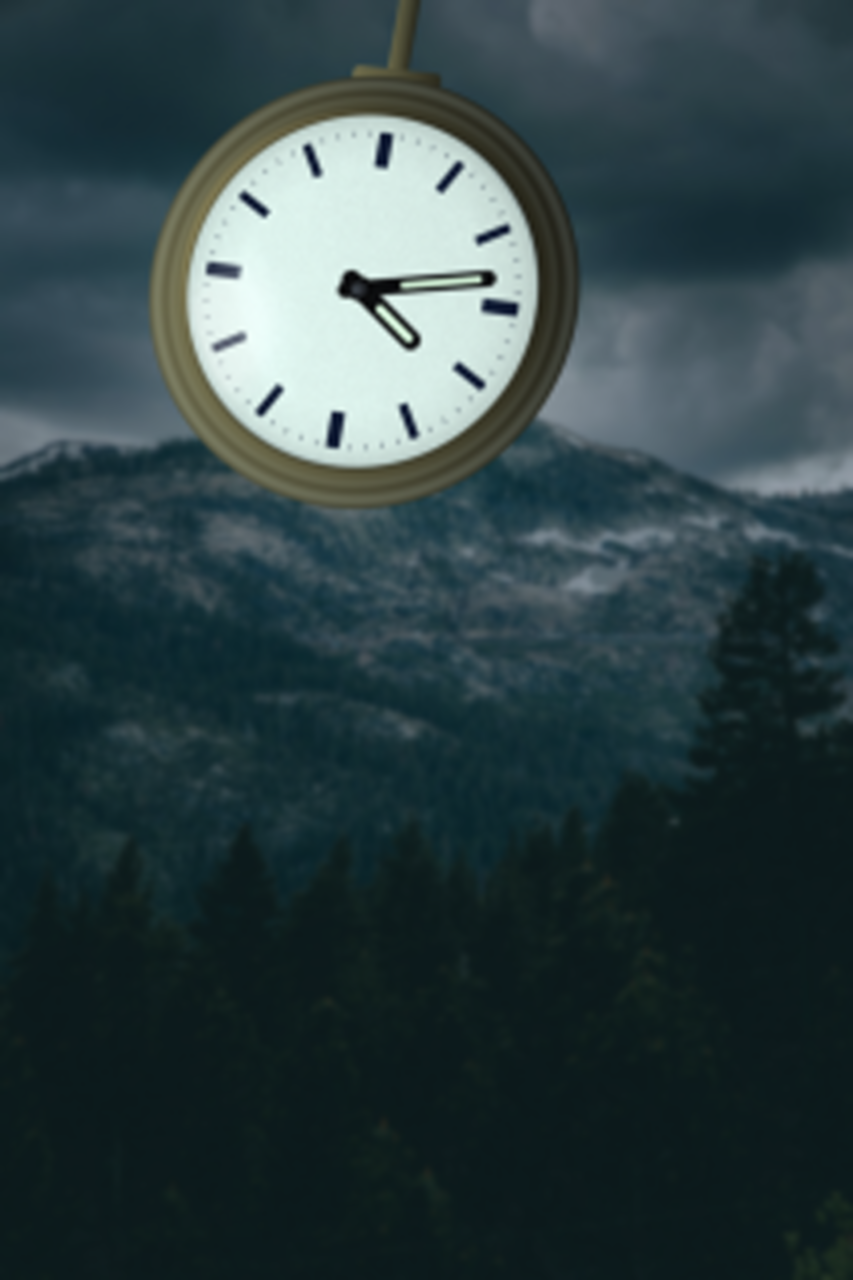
4:13
